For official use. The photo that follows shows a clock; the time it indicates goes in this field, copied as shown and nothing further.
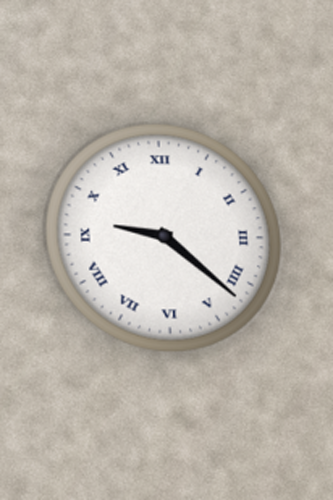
9:22
